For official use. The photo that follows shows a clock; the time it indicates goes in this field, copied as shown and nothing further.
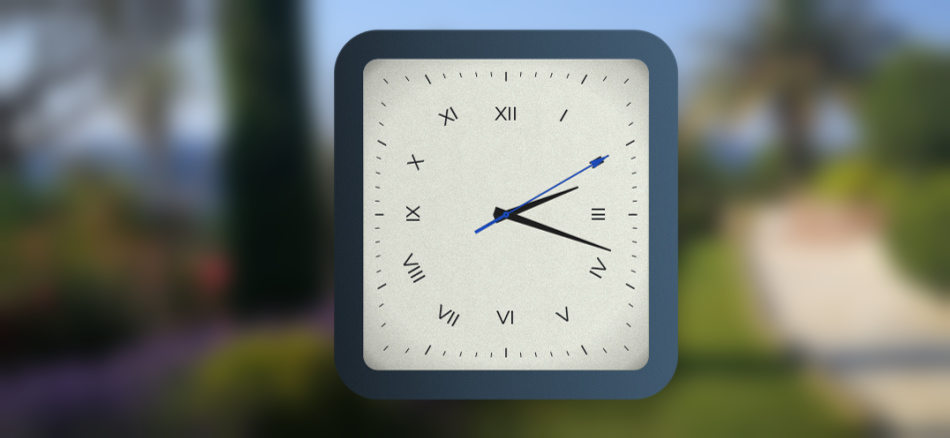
2:18:10
